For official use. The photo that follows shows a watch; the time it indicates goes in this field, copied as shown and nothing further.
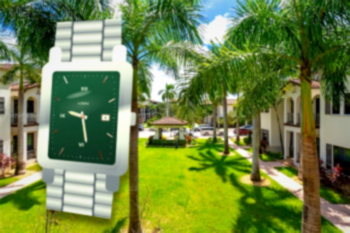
9:28
